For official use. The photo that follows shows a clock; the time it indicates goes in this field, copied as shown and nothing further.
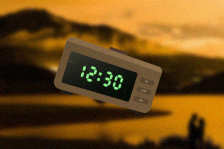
12:30
